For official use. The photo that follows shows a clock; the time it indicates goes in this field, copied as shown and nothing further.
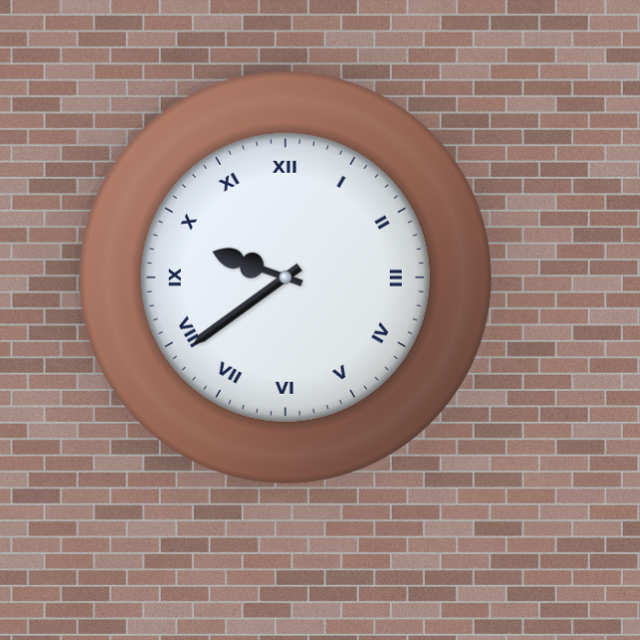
9:39
